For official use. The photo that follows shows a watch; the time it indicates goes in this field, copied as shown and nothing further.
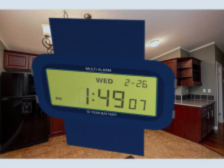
1:49:07
